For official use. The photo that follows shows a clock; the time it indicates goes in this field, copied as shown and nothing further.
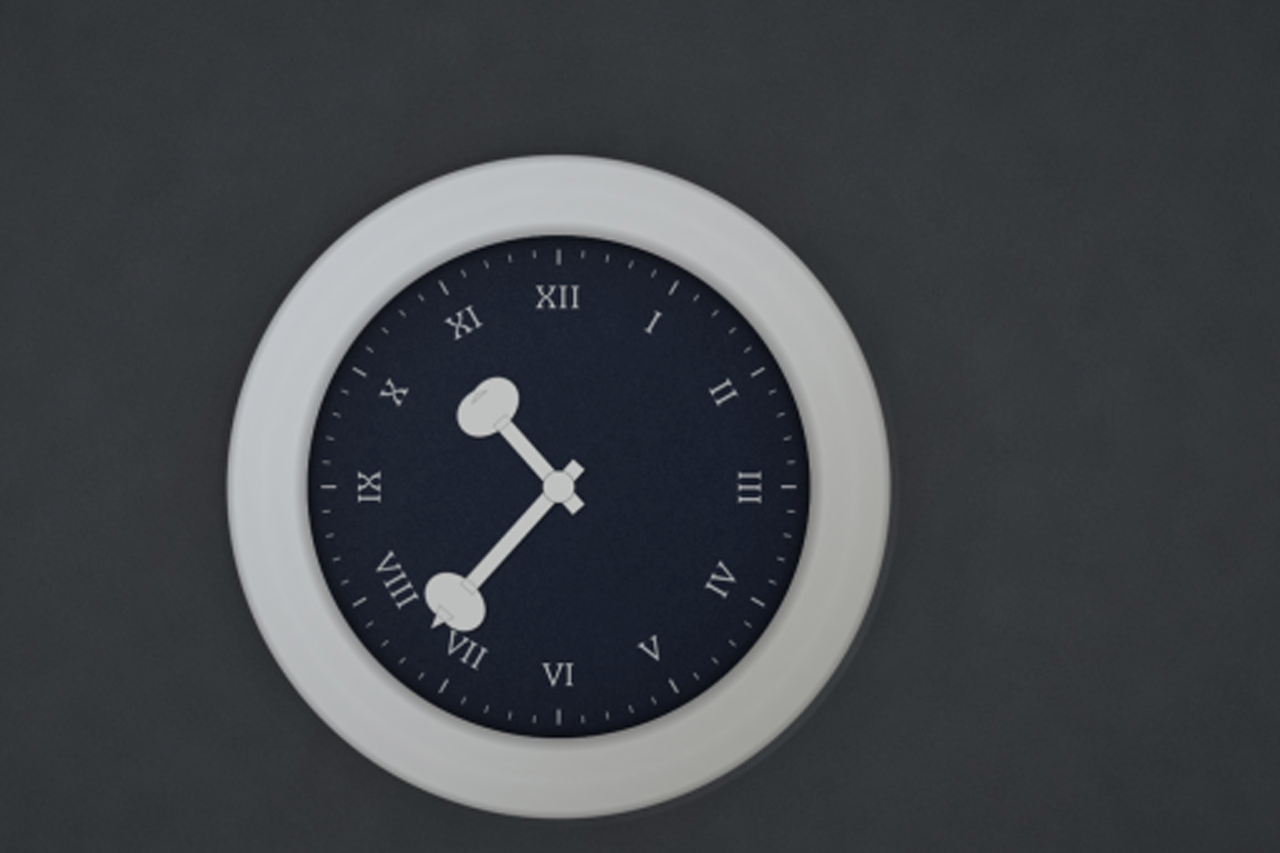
10:37
